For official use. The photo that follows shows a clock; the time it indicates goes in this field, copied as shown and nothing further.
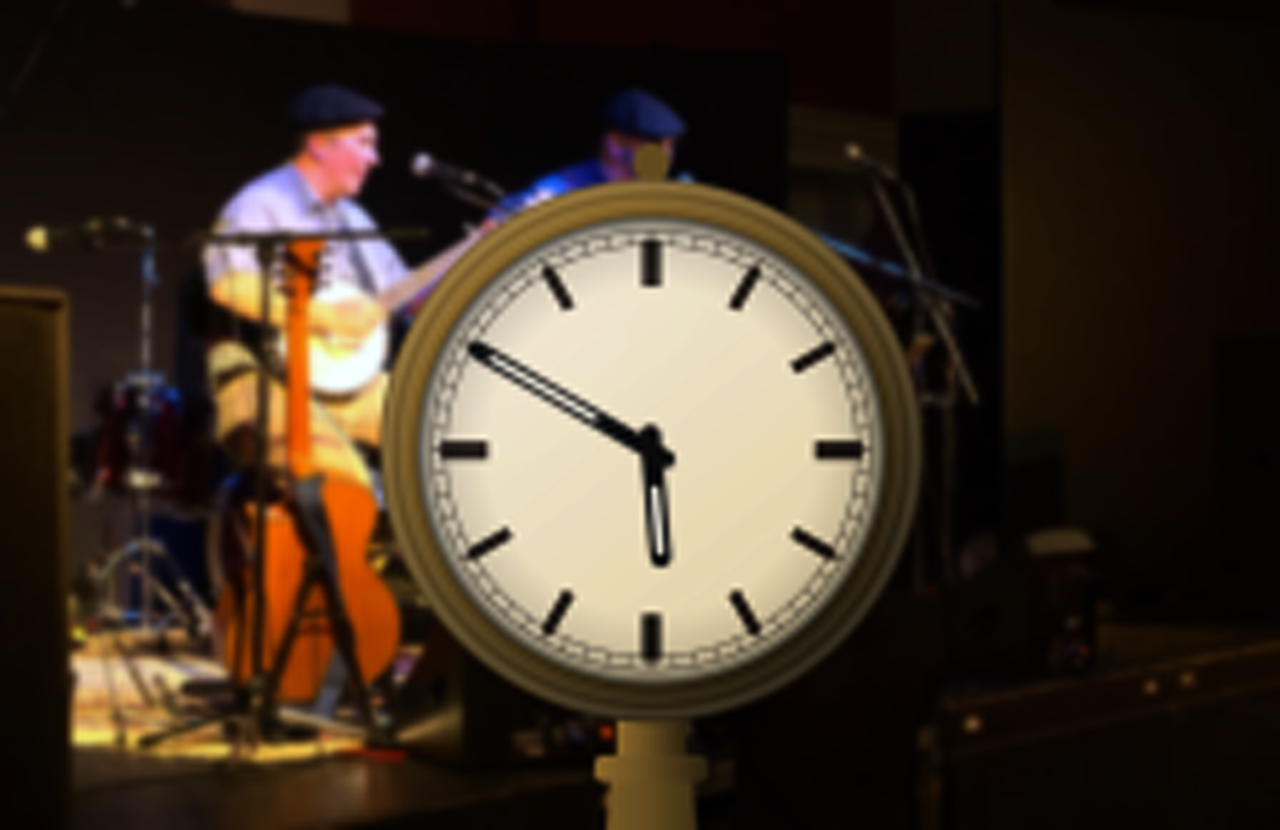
5:50
